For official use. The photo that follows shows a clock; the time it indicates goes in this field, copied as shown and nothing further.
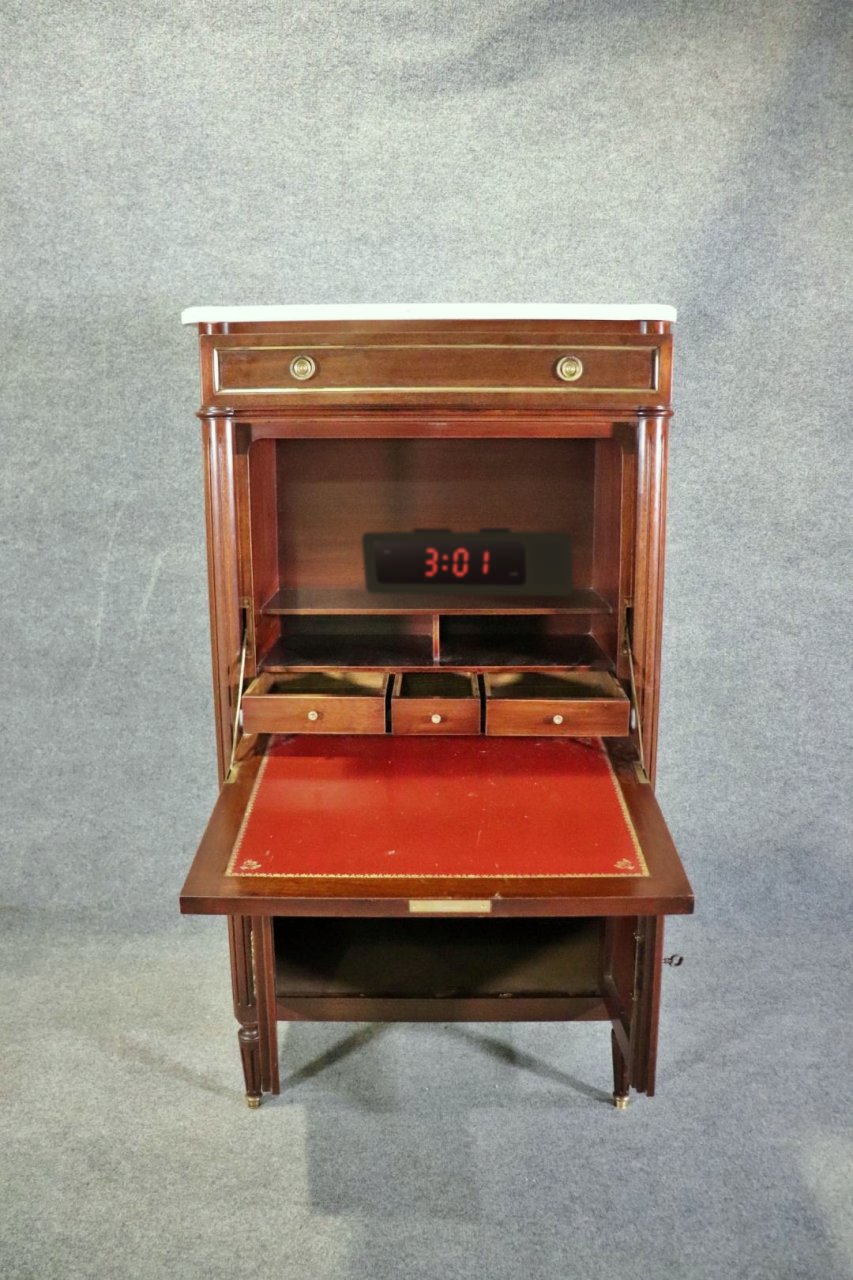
3:01
